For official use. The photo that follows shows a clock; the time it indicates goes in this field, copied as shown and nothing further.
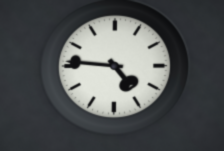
4:46
